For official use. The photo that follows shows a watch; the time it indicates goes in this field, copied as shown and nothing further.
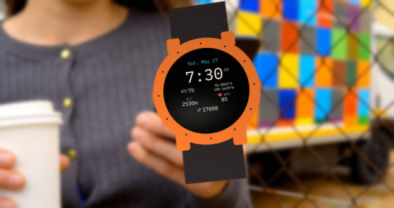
7:30
